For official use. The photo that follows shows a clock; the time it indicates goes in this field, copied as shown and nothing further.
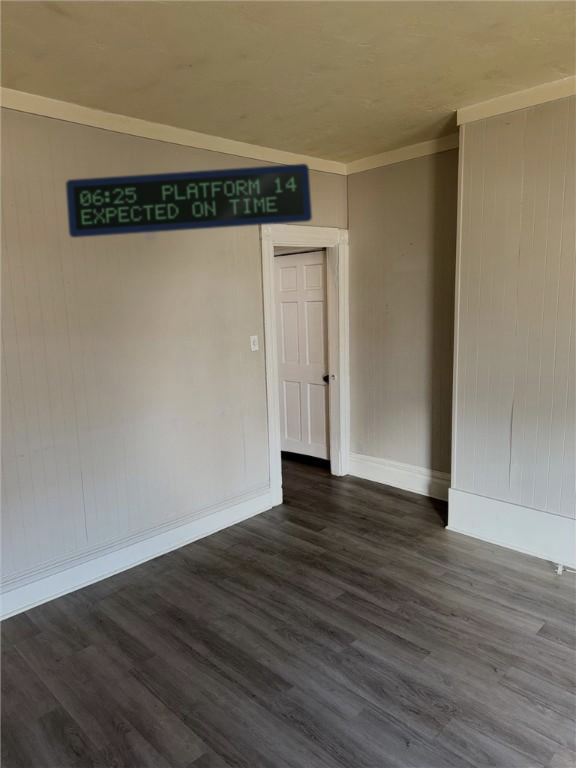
6:25
